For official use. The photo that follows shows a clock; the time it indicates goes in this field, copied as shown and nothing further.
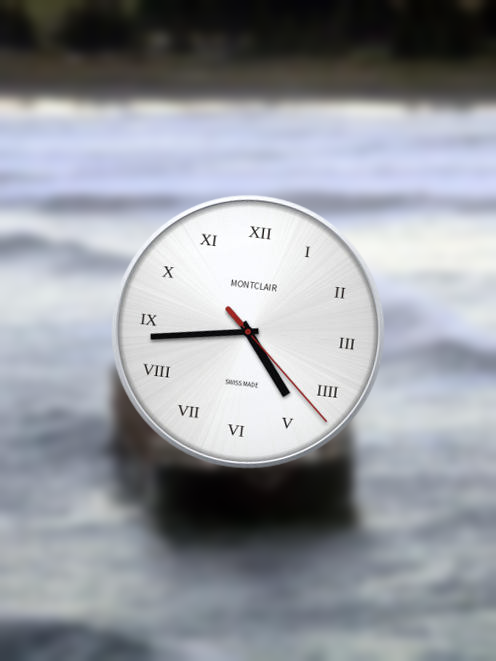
4:43:22
